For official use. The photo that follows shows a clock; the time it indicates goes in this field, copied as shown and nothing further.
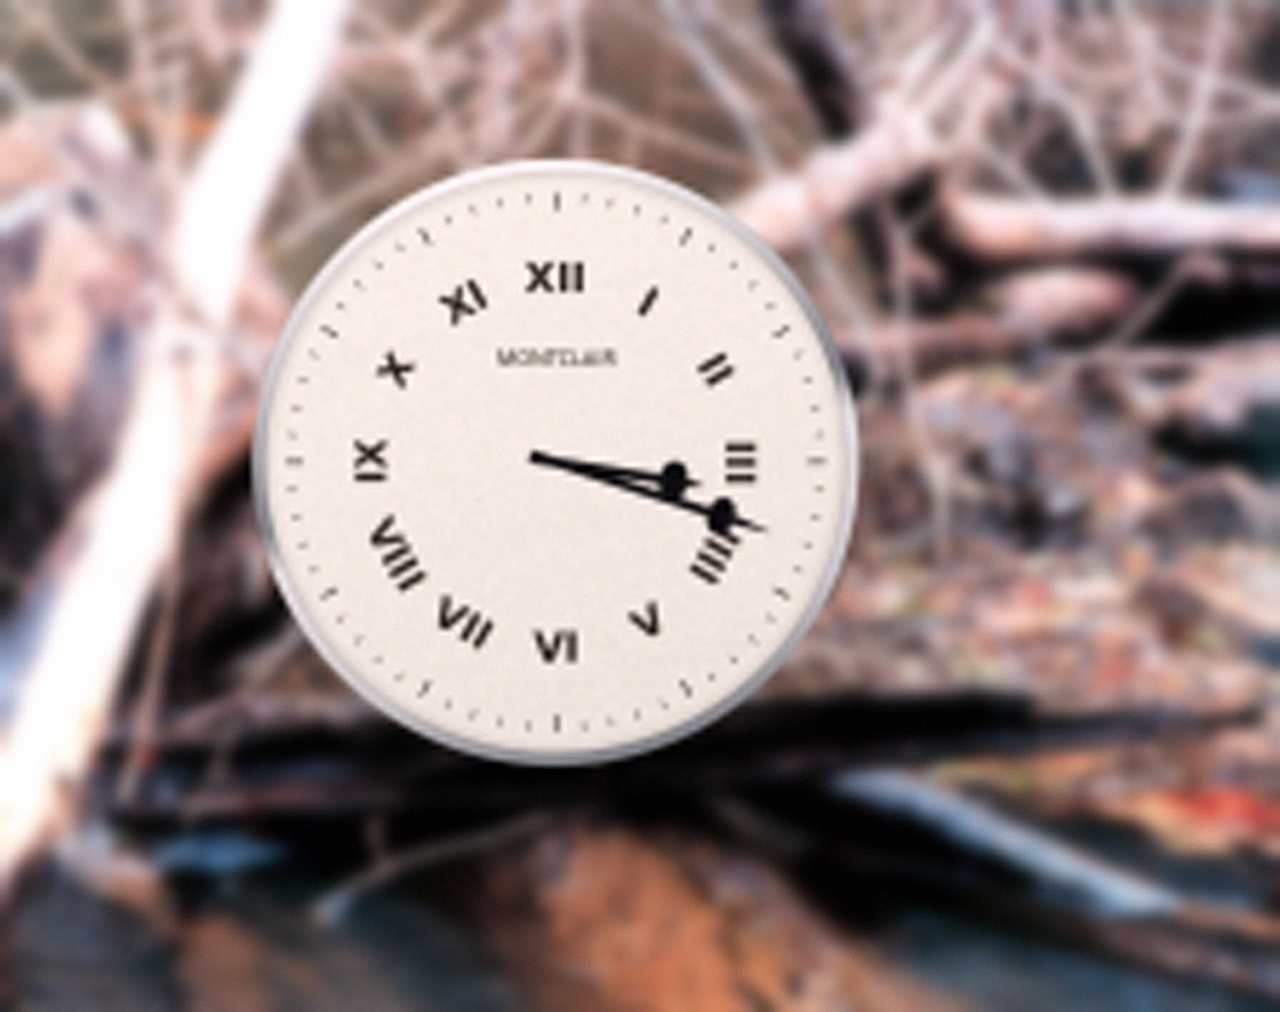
3:18
